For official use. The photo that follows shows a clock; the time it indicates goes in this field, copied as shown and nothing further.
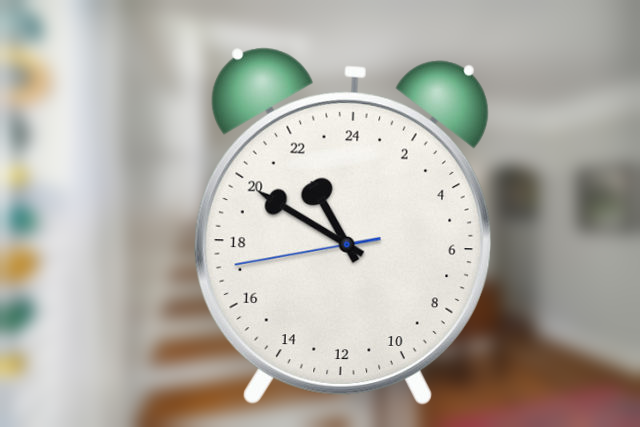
21:49:43
